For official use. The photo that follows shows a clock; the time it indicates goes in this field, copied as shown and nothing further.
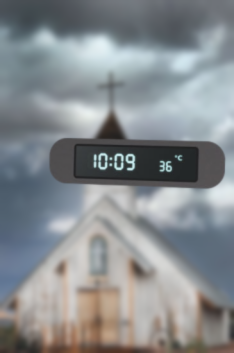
10:09
